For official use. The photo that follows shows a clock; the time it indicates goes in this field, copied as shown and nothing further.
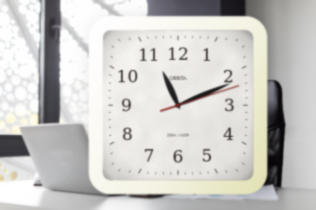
11:11:12
